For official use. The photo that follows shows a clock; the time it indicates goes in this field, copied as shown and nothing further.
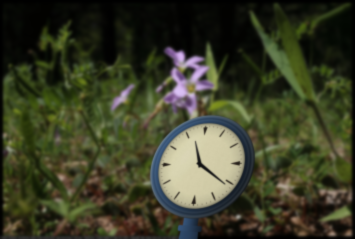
11:21
